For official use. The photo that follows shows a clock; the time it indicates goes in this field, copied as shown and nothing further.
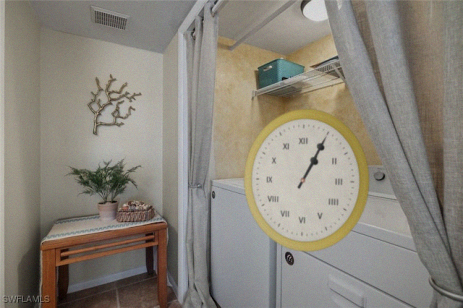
1:05
